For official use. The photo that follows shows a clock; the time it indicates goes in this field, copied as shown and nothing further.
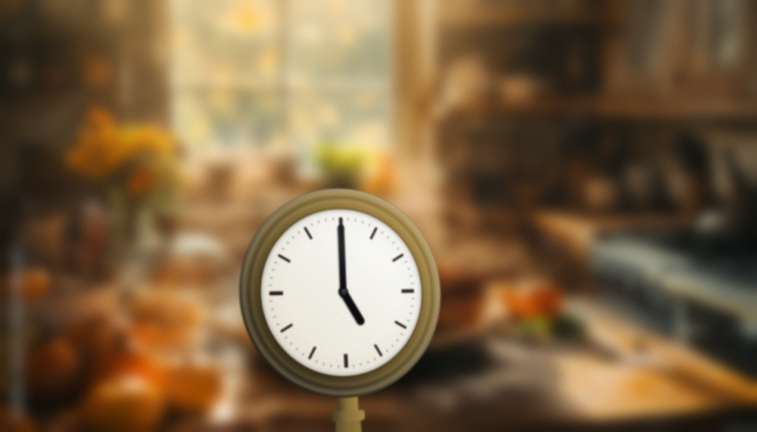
5:00
